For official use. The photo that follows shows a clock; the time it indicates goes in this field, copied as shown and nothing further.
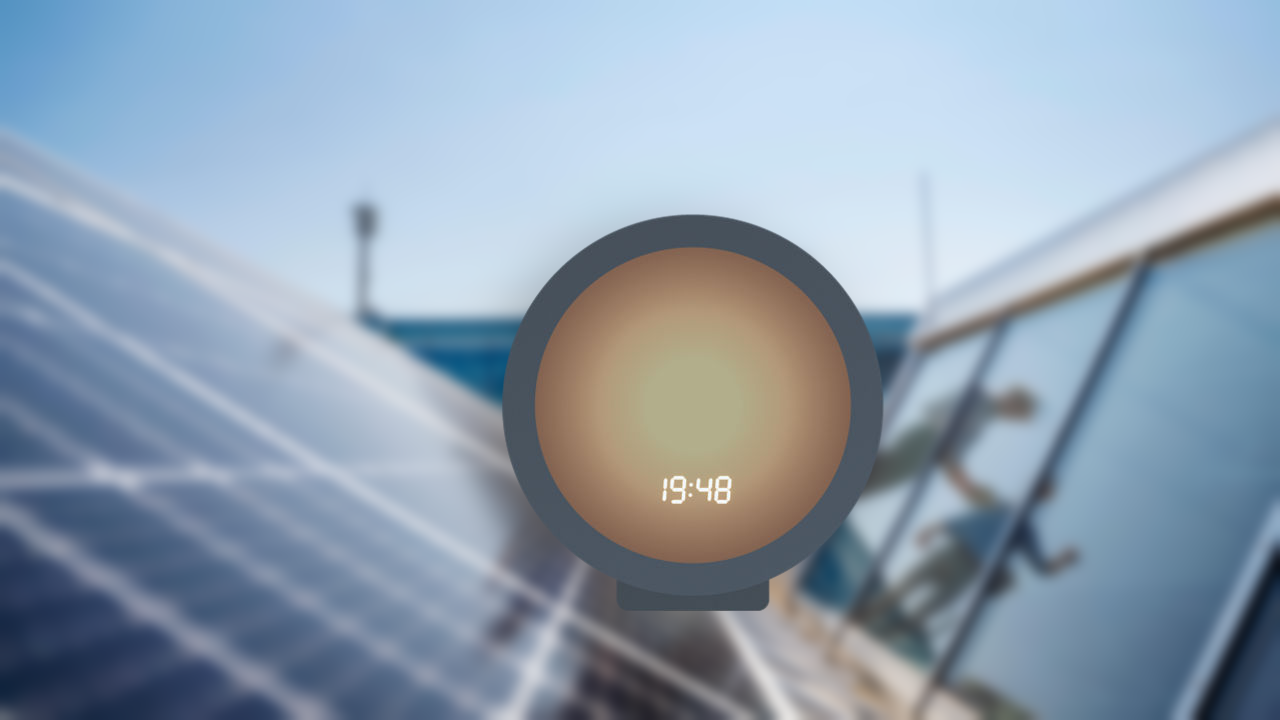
19:48
